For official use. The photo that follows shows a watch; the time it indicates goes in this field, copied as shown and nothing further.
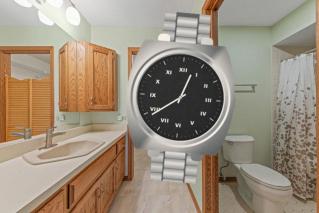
12:39
